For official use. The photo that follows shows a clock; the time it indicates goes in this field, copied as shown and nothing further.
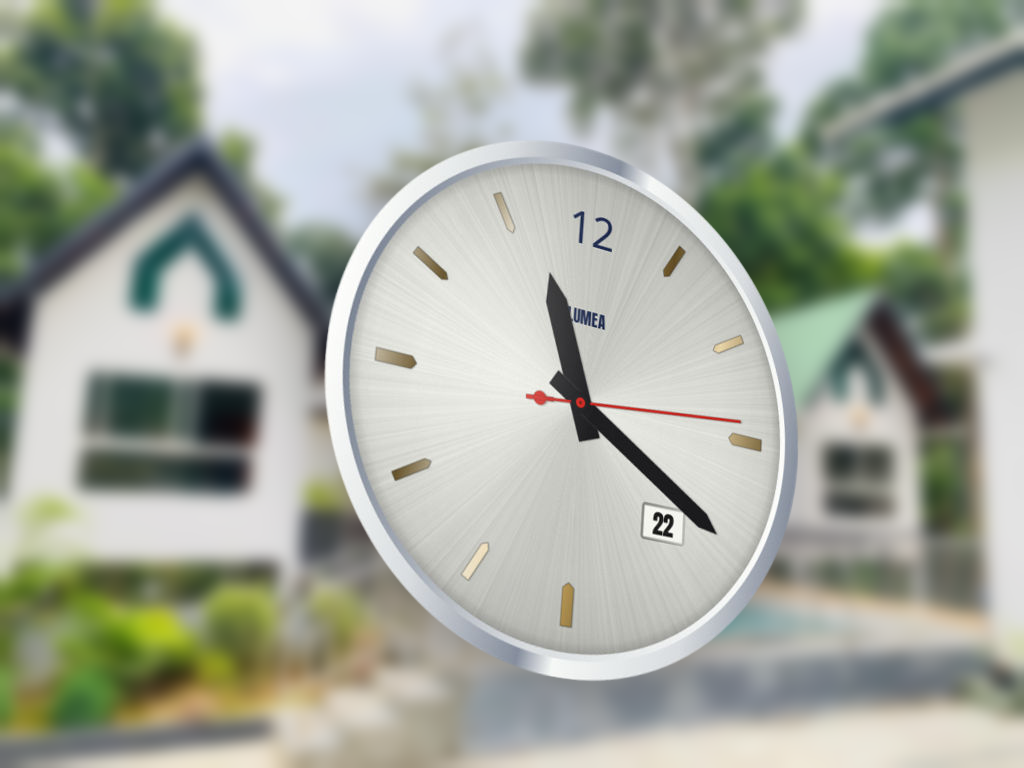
11:20:14
